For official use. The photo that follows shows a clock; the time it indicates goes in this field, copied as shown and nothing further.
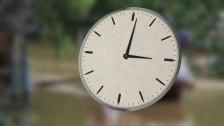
3:01
